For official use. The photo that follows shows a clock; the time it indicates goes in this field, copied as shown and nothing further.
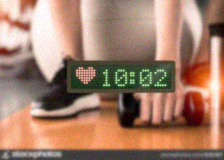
10:02
